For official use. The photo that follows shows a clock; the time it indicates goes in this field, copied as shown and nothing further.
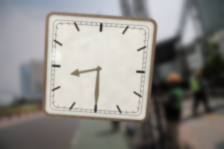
8:30
